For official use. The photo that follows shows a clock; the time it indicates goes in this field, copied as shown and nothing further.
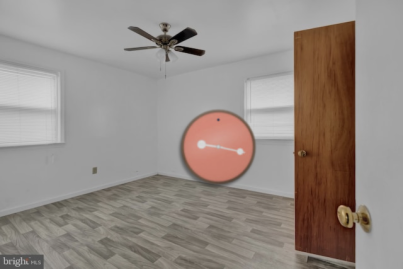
9:17
